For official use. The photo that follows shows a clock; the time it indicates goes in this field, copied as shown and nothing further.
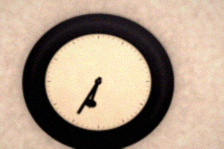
6:35
